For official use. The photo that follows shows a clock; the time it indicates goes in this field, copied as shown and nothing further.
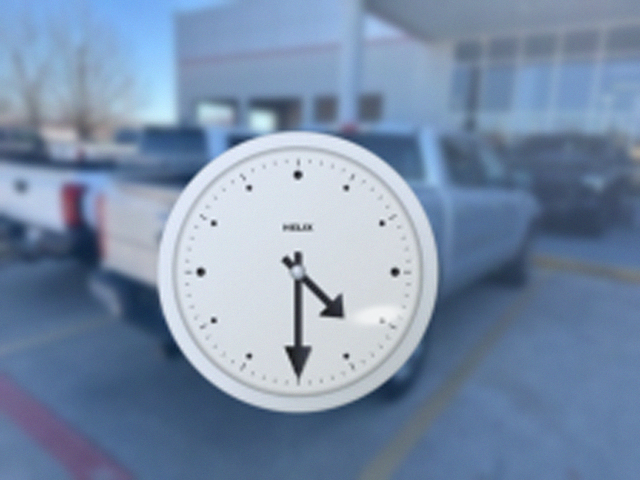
4:30
